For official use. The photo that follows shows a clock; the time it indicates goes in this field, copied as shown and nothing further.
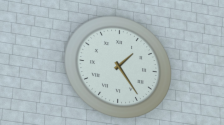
1:24
